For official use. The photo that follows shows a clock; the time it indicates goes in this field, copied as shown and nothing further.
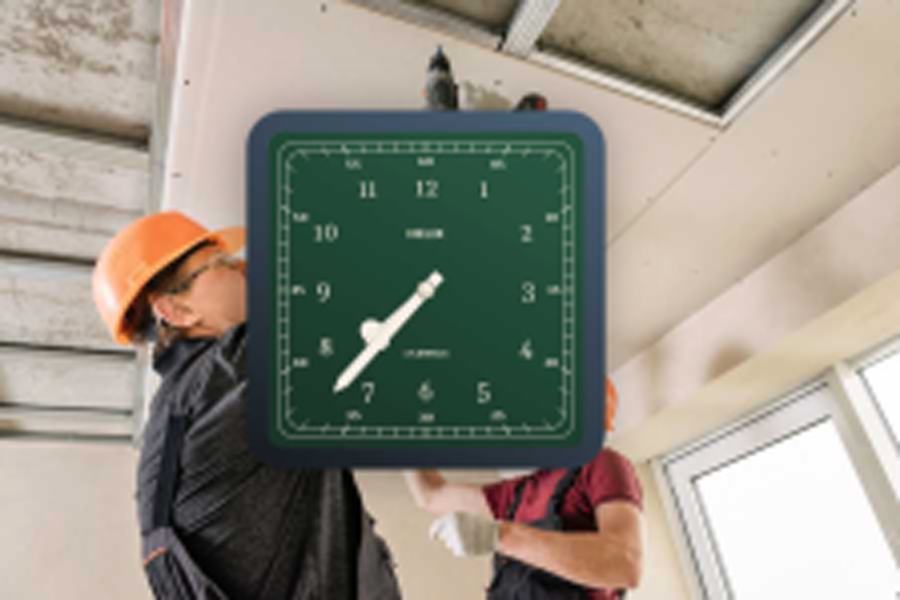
7:37
